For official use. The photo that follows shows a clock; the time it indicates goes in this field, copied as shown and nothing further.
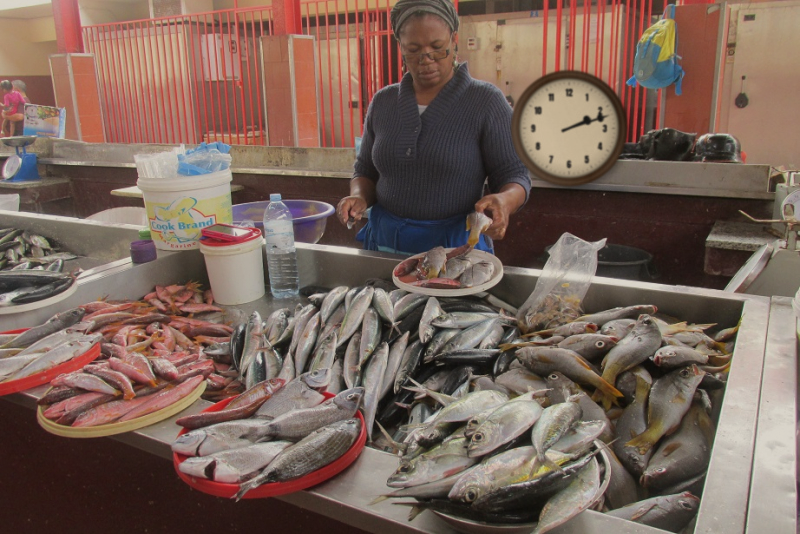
2:12
